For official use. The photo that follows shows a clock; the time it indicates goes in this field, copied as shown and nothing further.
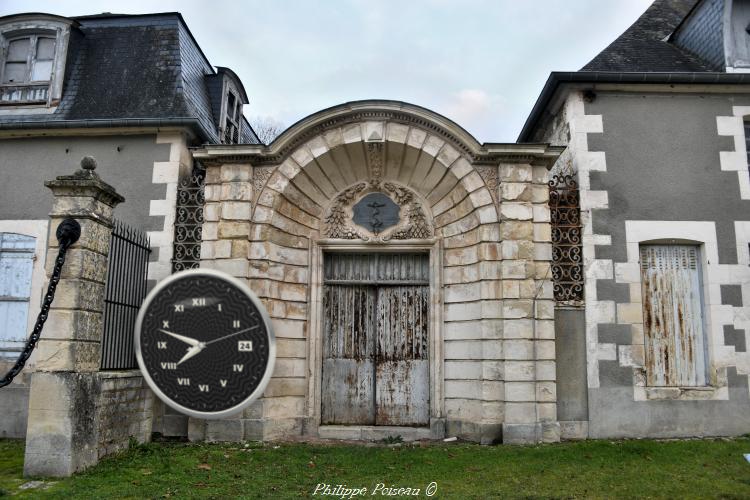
7:48:12
